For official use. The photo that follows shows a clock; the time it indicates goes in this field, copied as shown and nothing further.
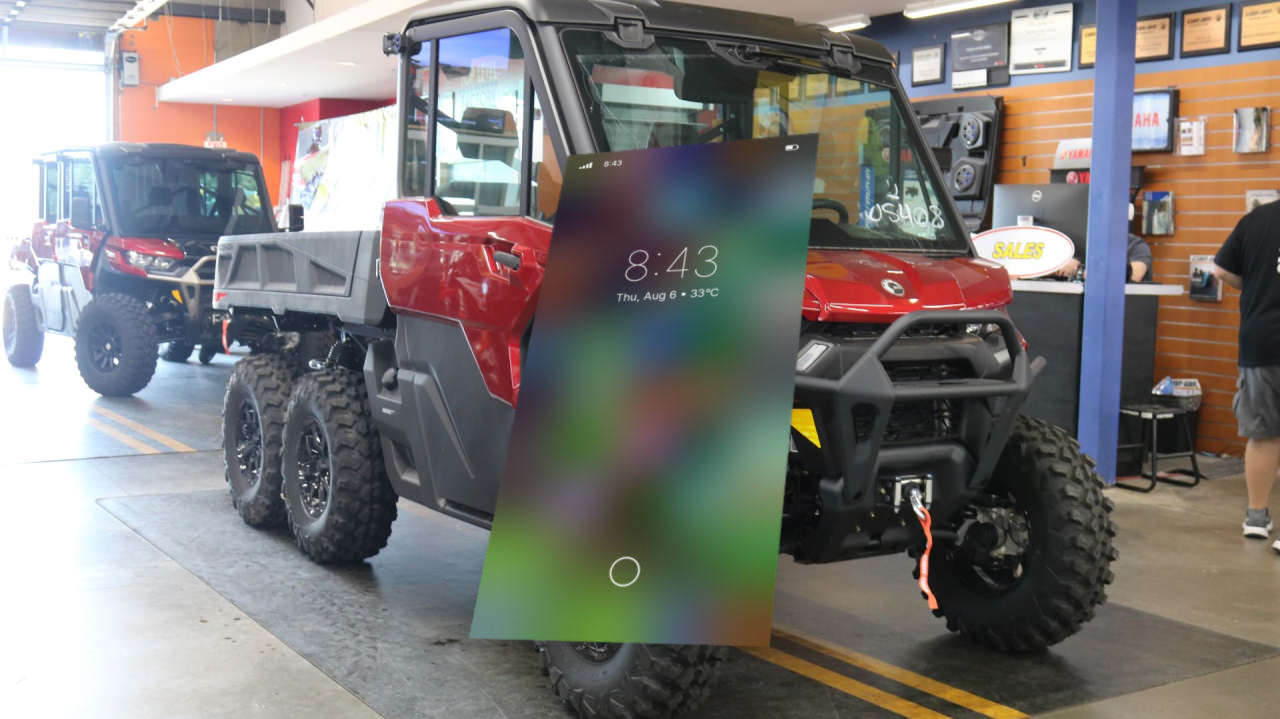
8:43
